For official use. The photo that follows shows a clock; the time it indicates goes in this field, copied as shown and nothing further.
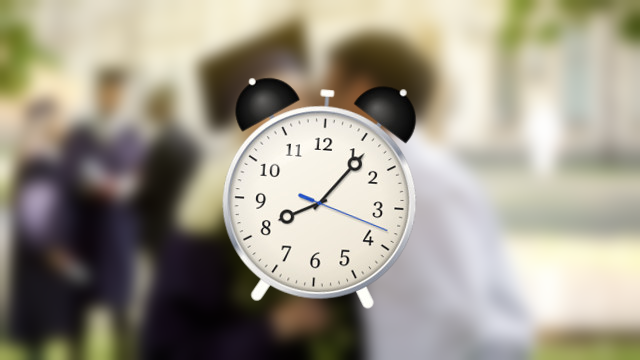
8:06:18
